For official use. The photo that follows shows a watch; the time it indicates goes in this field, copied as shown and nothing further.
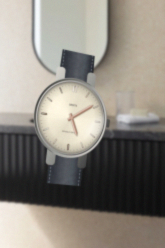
5:09
